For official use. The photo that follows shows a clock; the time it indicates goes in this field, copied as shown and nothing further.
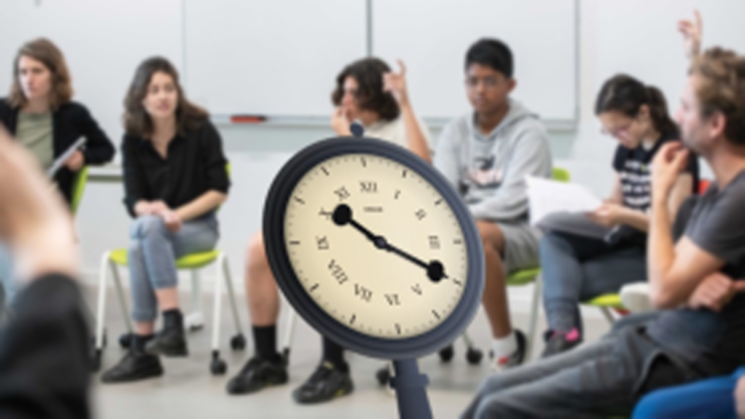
10:20
